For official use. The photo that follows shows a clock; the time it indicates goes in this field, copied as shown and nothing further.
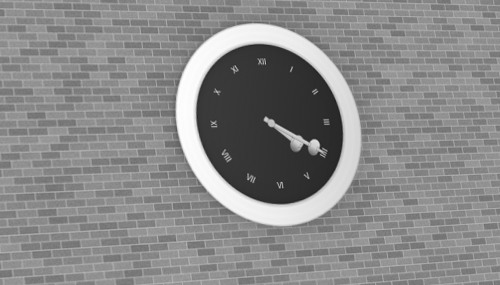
4:20
